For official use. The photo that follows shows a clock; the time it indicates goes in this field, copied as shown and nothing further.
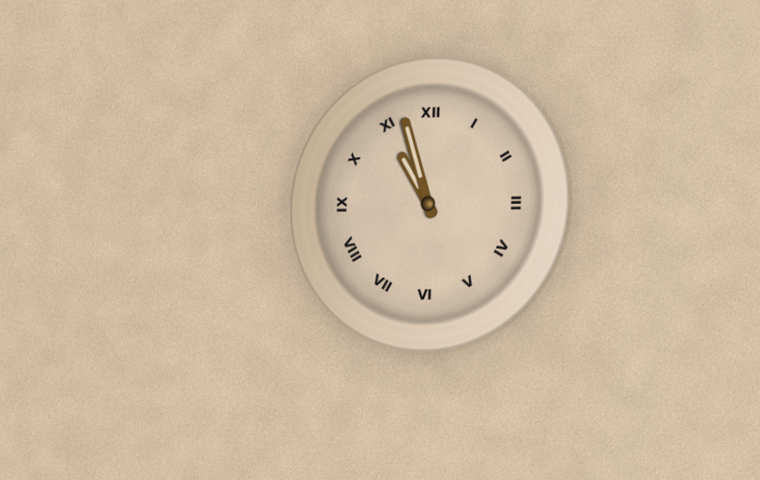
10:57
